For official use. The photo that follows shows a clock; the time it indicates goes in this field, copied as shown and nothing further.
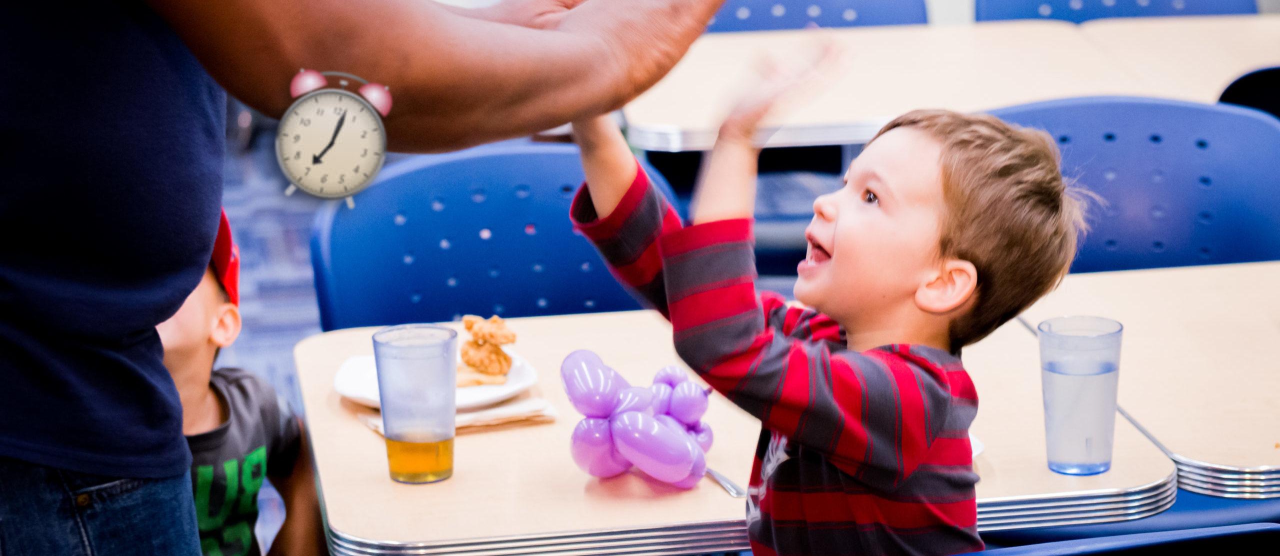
7:02
